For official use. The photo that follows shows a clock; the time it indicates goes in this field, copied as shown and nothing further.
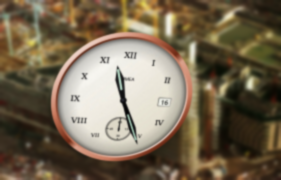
11:26
